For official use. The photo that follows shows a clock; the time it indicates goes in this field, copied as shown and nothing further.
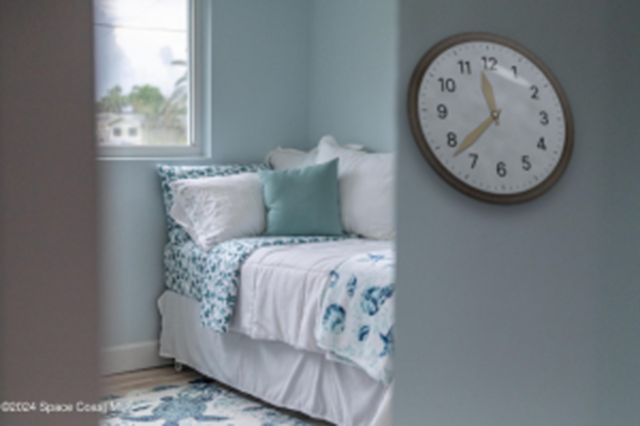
11:38
